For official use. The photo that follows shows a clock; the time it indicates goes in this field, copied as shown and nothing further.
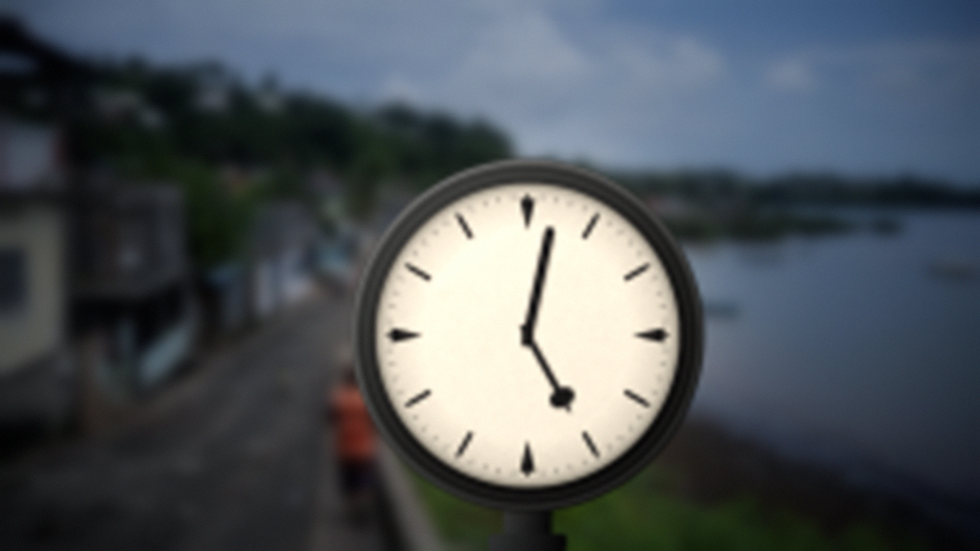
5:02
